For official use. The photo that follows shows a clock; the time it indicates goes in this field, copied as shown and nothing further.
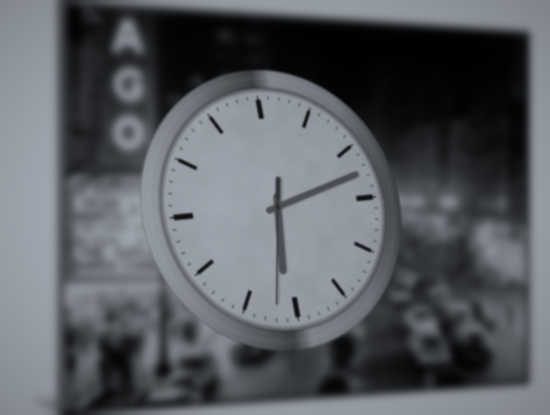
6:12:32
